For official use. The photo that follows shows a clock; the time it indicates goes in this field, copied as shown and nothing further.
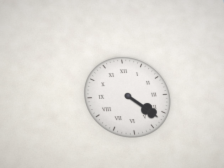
4:22
